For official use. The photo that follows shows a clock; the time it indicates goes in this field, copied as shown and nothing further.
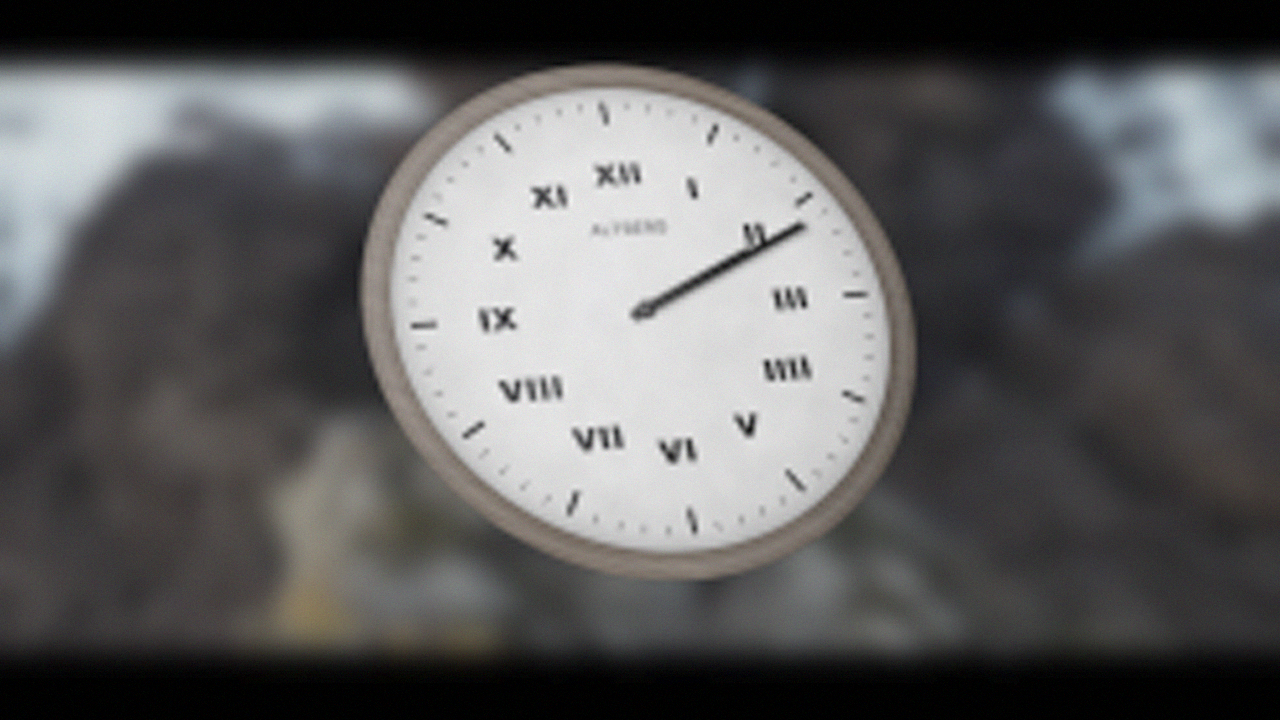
2:11
